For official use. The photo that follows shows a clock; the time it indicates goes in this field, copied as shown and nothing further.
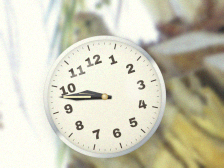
9:48
